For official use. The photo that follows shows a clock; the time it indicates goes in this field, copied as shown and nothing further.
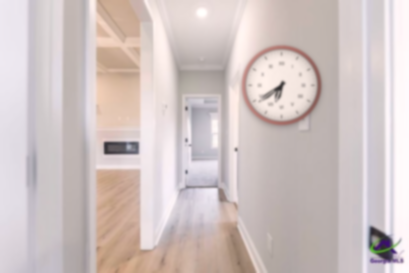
6:39
